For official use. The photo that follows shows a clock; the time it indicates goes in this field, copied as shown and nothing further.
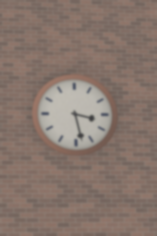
3:28
